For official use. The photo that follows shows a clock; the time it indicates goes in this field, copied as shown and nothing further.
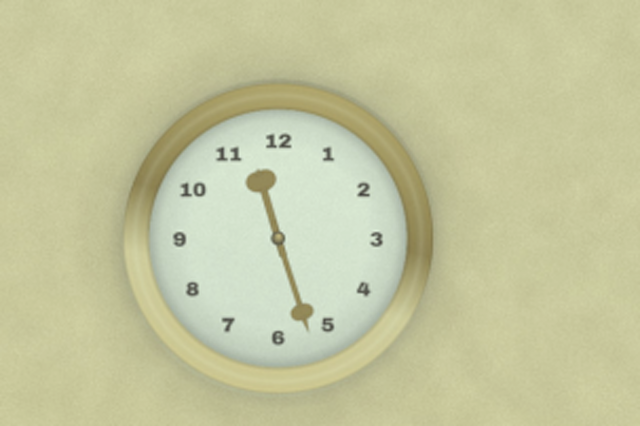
11:27
